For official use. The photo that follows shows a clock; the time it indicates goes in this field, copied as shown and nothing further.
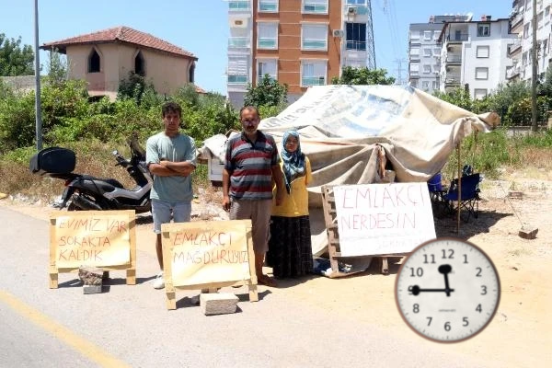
11:45
